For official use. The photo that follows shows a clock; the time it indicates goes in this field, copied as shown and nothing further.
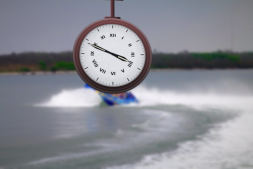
3:49
